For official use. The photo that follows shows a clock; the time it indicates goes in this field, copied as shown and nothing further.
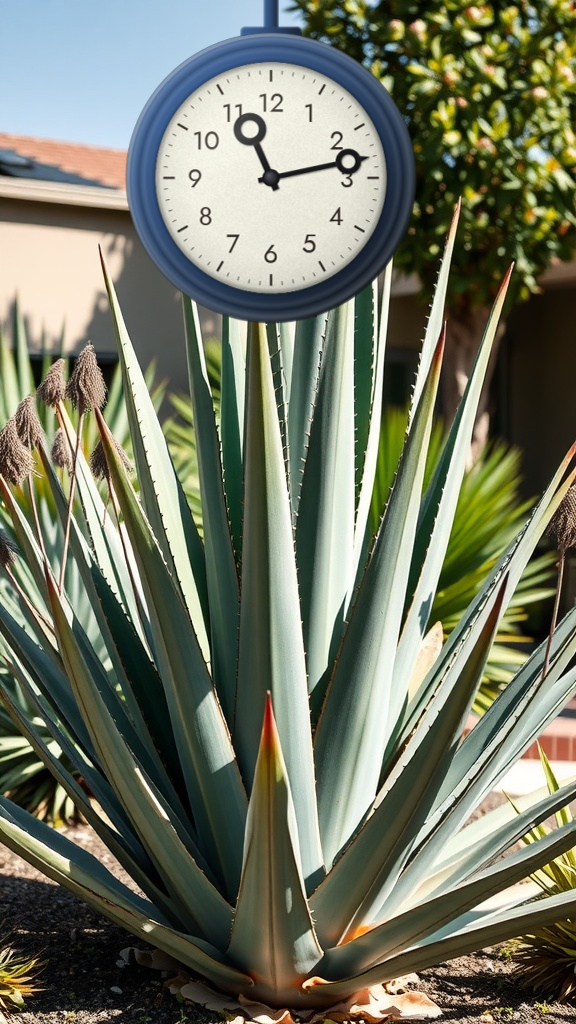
11:13
